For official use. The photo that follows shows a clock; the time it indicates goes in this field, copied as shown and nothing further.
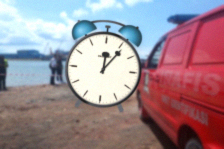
12:06
